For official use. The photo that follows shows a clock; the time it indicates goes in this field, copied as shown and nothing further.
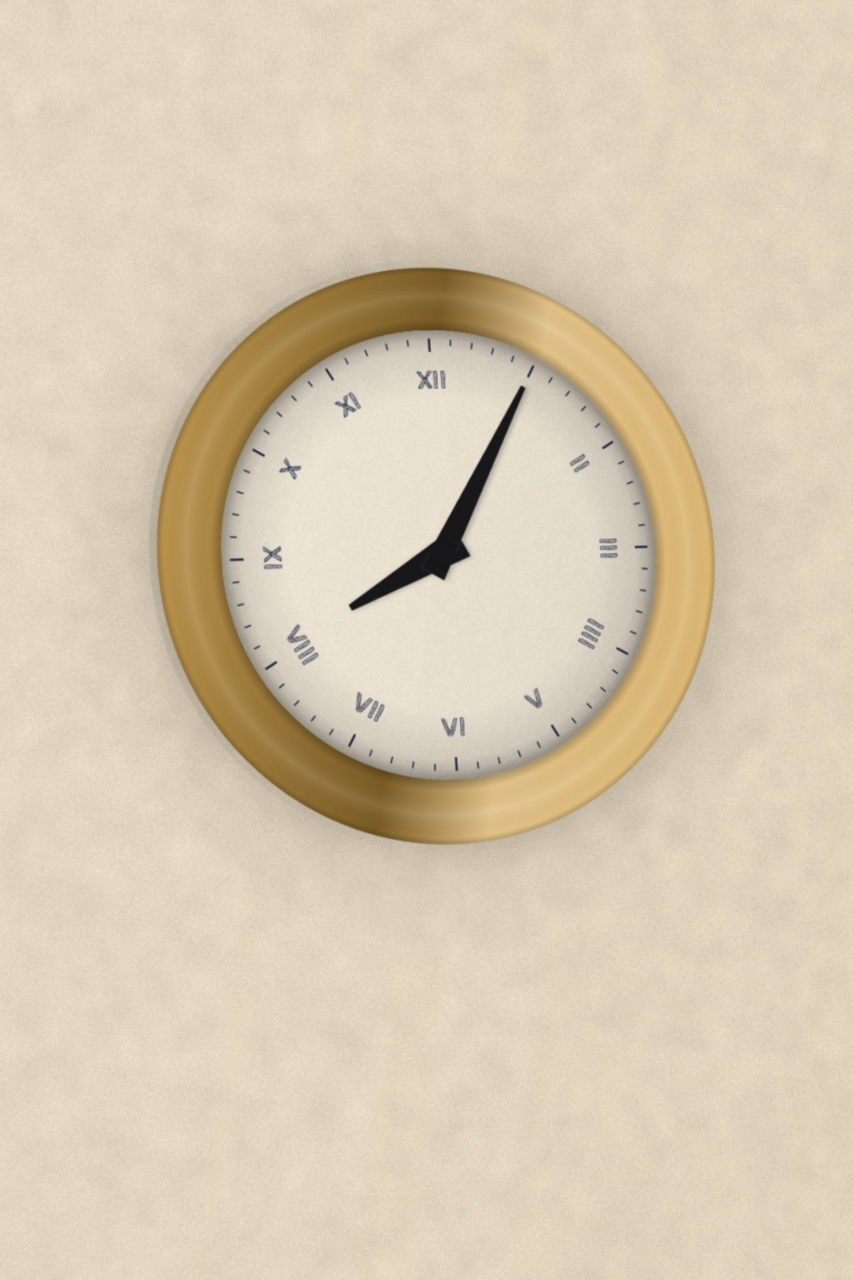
8:05
